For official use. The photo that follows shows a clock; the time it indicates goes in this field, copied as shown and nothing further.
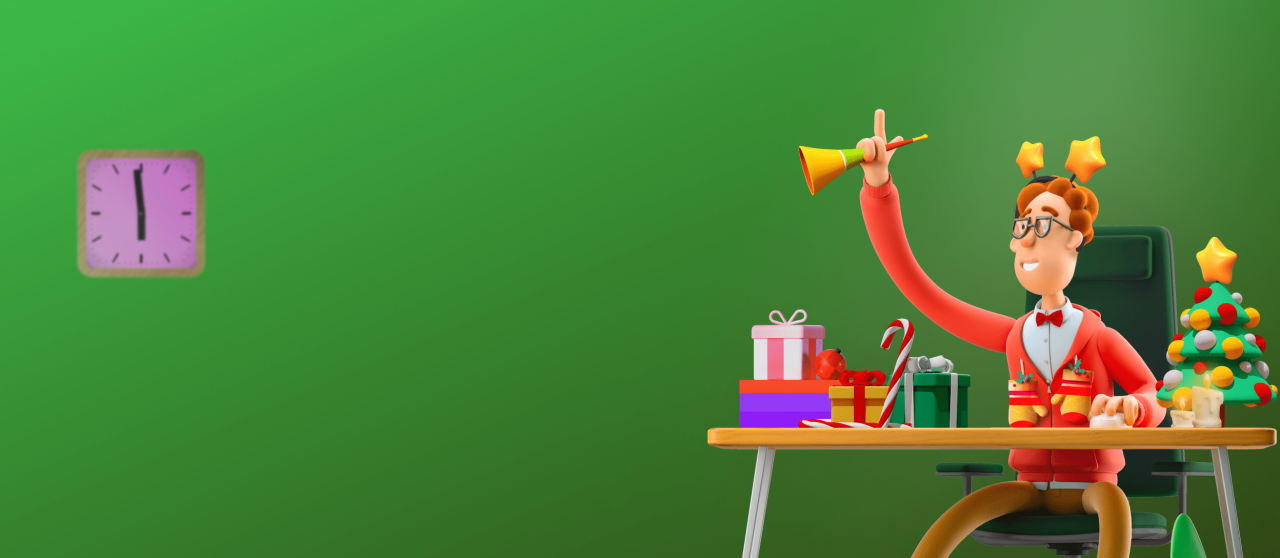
5:59
